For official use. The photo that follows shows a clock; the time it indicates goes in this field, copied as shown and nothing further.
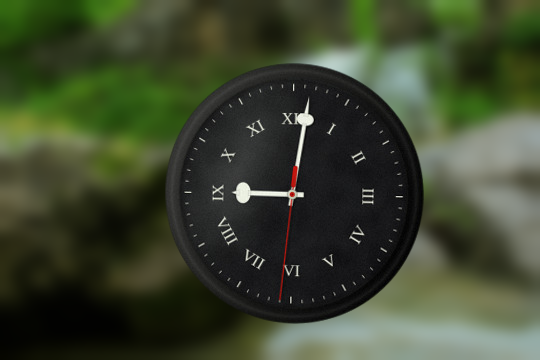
9:01:31
